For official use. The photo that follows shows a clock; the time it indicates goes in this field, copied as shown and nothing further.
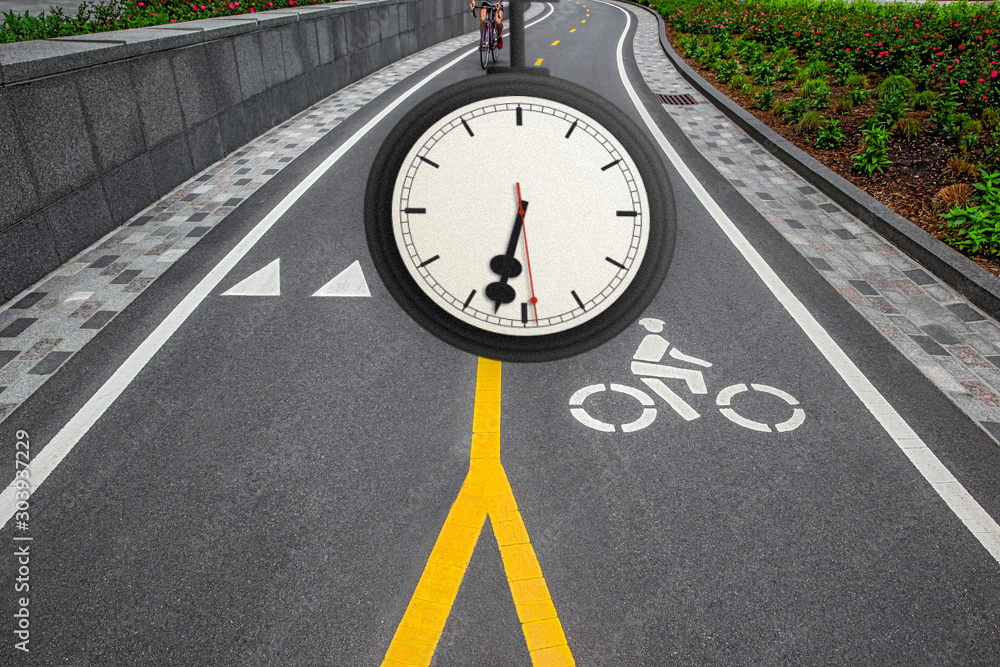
6:32:29
